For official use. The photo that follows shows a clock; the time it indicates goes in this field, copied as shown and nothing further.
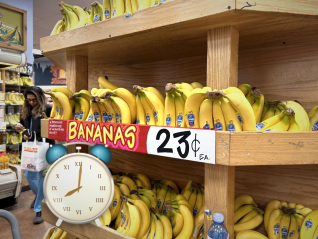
8:01
